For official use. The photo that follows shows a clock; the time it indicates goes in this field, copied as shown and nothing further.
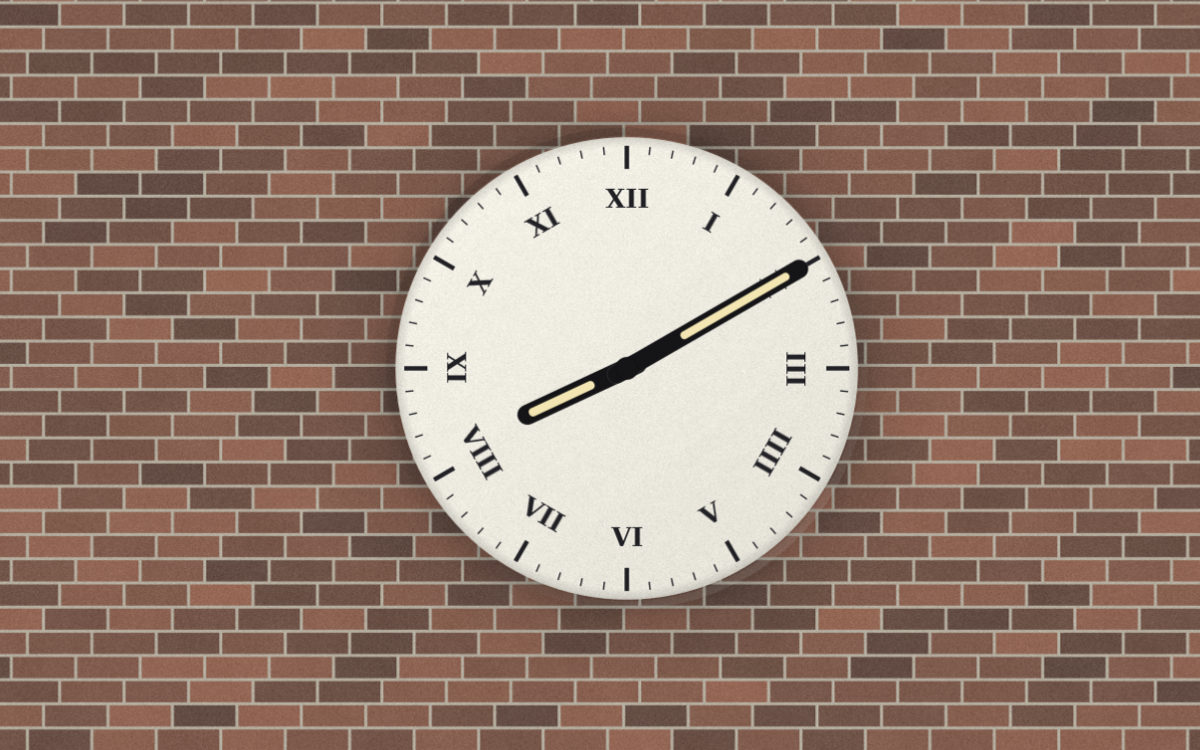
8:10
